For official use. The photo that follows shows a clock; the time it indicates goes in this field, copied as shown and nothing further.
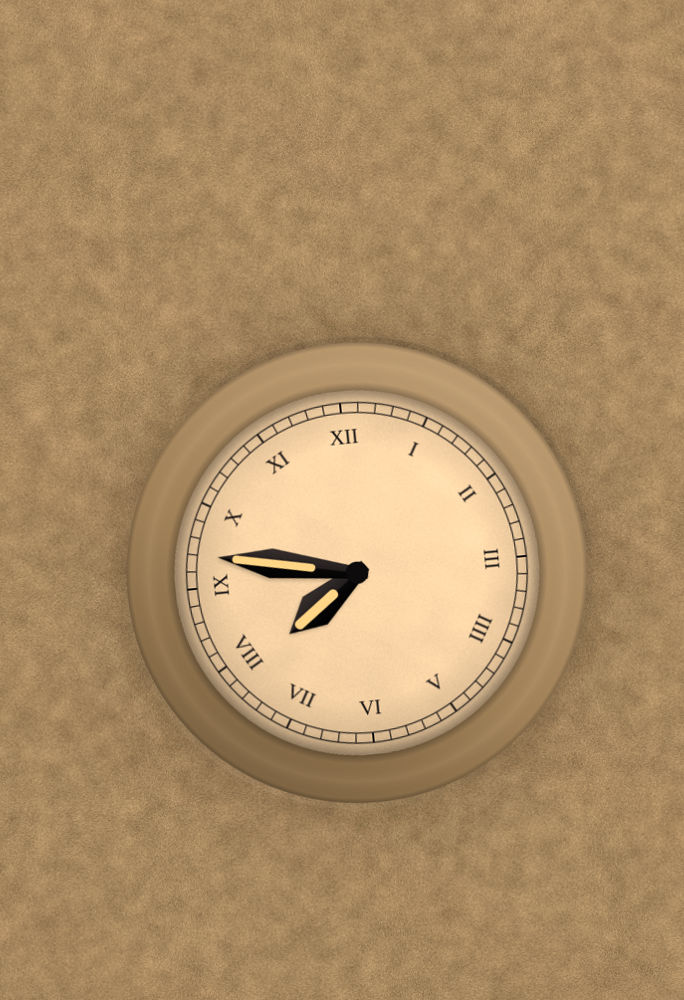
7:47
